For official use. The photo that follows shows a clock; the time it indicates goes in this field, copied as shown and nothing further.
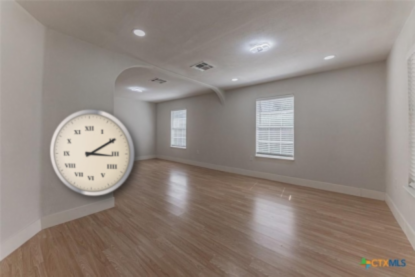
3:10
